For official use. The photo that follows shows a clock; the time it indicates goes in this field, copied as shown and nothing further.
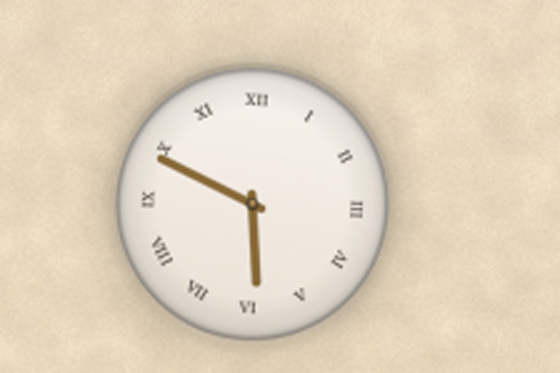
5:49
